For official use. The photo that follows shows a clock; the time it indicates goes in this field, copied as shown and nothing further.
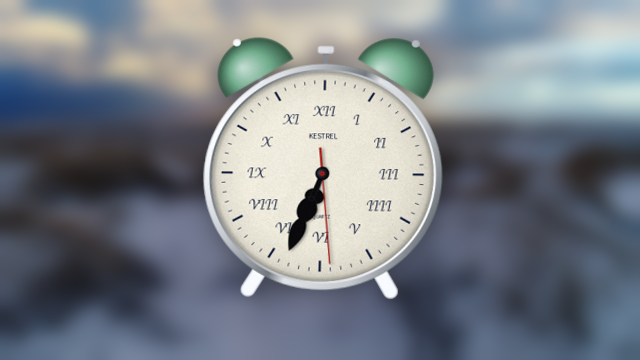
6:33:29
